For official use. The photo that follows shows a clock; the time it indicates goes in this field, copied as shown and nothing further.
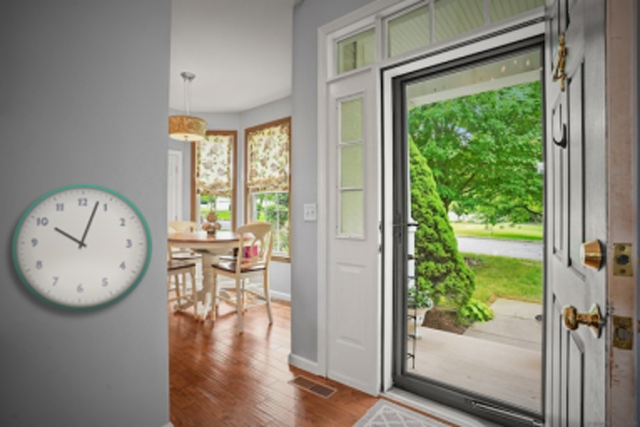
10:03
